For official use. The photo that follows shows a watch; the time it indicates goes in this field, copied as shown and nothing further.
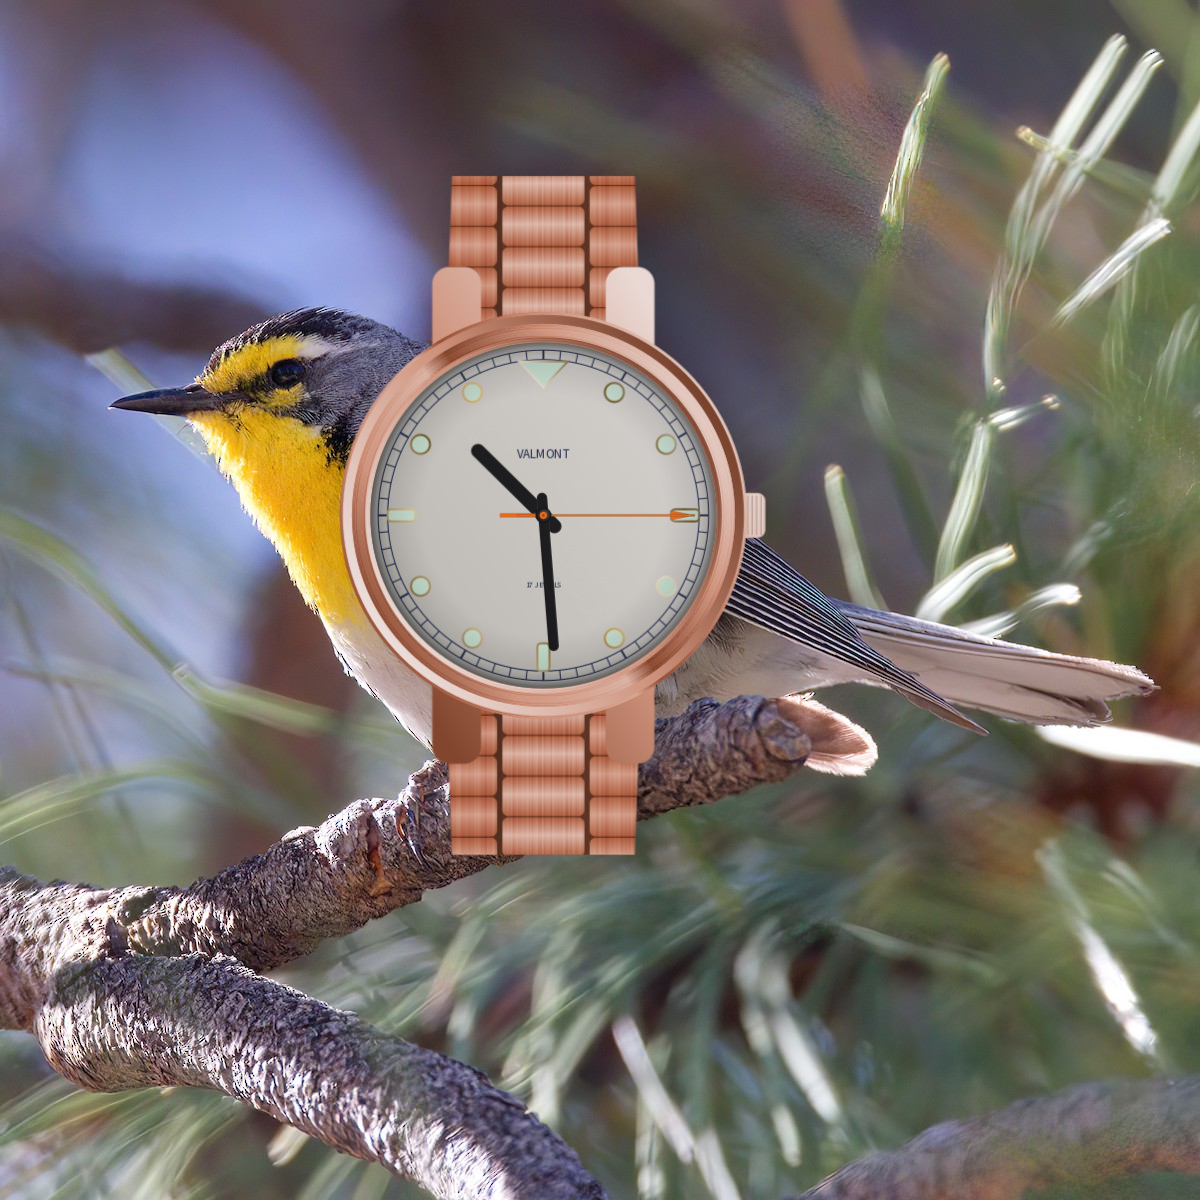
10:29:15
